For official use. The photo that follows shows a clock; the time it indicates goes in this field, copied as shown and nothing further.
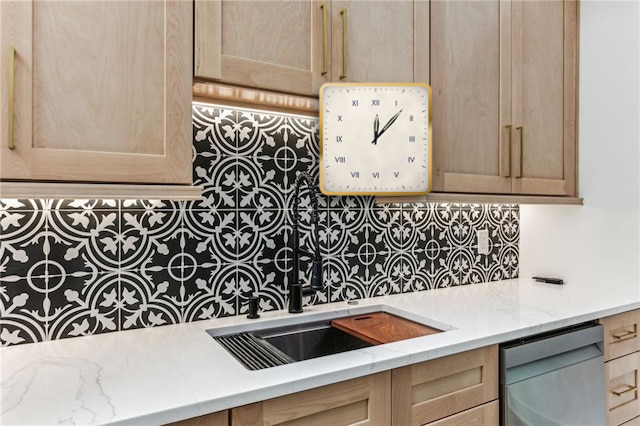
12:07
